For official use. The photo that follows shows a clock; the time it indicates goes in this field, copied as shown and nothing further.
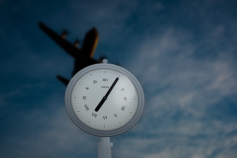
7:05
